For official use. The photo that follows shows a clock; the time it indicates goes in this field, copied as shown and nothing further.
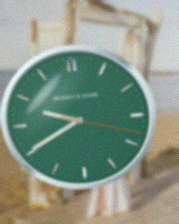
9:40:18
